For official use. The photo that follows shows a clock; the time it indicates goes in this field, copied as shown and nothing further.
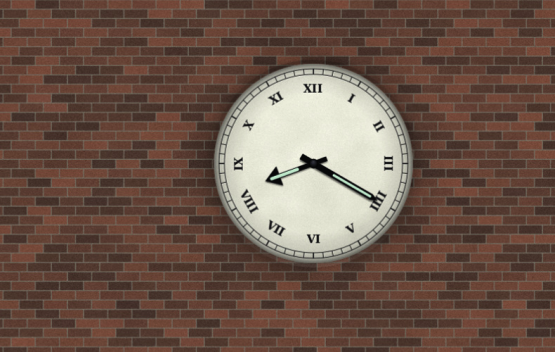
8:20
